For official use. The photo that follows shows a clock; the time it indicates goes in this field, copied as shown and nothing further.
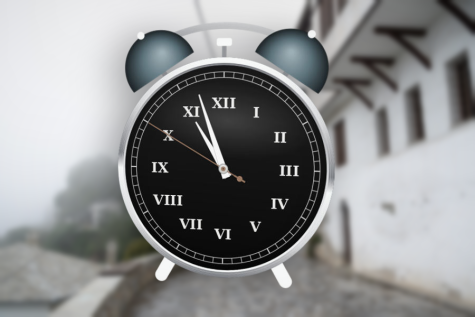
10:56:50
